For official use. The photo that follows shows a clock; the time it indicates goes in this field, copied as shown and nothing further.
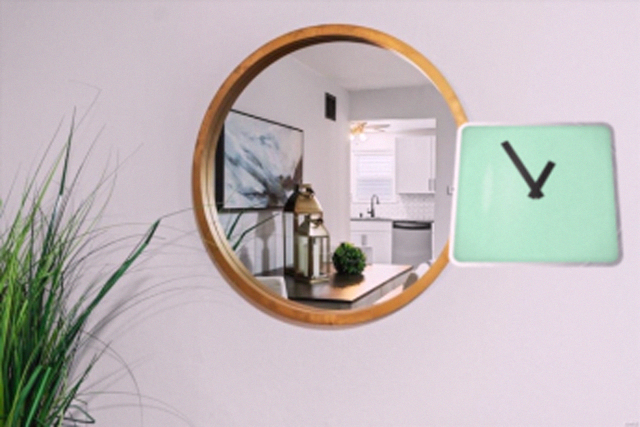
12:55
